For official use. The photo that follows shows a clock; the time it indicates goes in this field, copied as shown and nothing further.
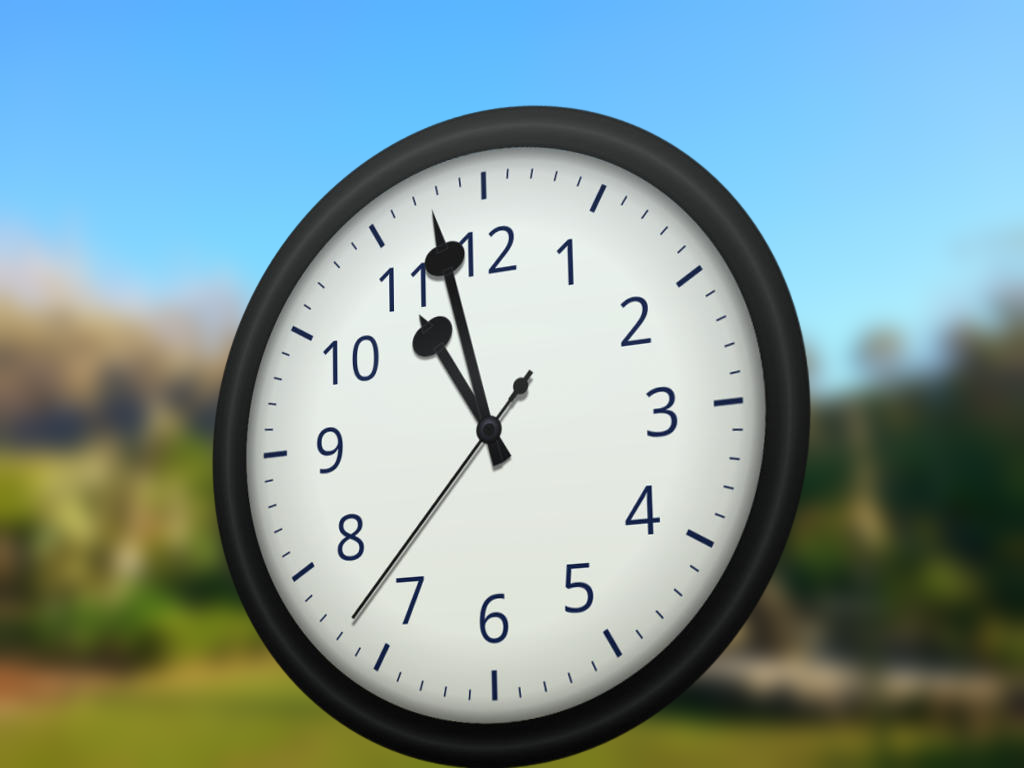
10:57:37
